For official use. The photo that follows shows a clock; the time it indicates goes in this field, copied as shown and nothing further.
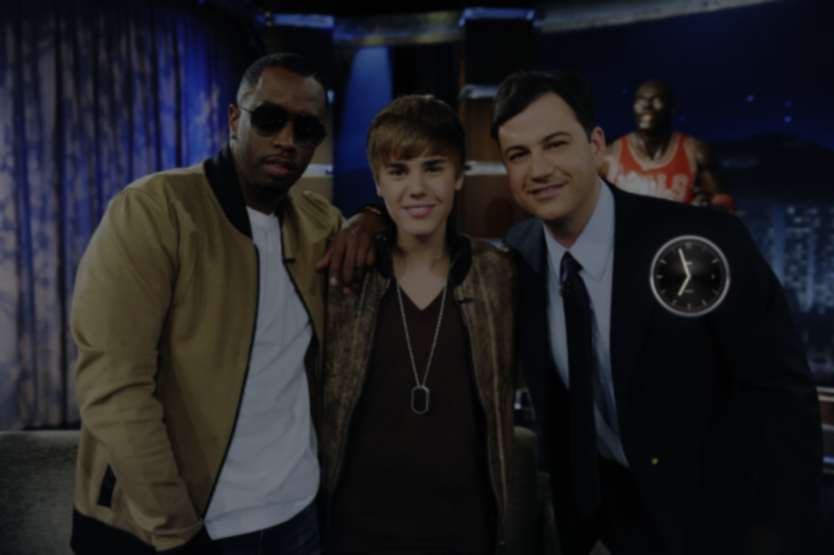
6:57
